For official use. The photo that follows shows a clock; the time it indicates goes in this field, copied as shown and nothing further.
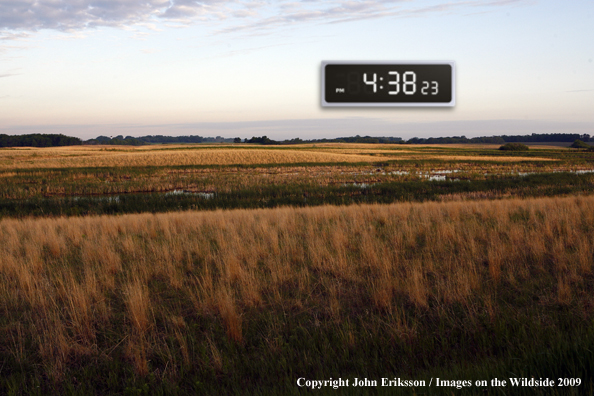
4:38:23
